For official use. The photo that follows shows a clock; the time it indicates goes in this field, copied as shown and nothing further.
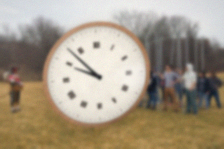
9:53
